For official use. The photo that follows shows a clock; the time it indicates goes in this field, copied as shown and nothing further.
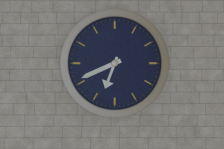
6:41
